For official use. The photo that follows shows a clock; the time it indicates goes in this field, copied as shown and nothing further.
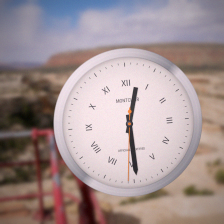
12:29:31
